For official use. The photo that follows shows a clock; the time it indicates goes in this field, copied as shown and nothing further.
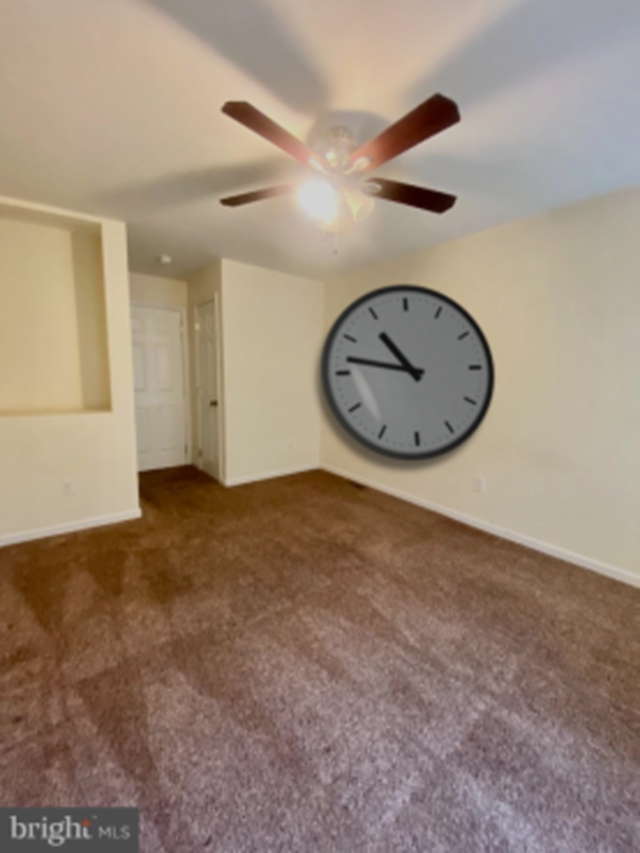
10:47
